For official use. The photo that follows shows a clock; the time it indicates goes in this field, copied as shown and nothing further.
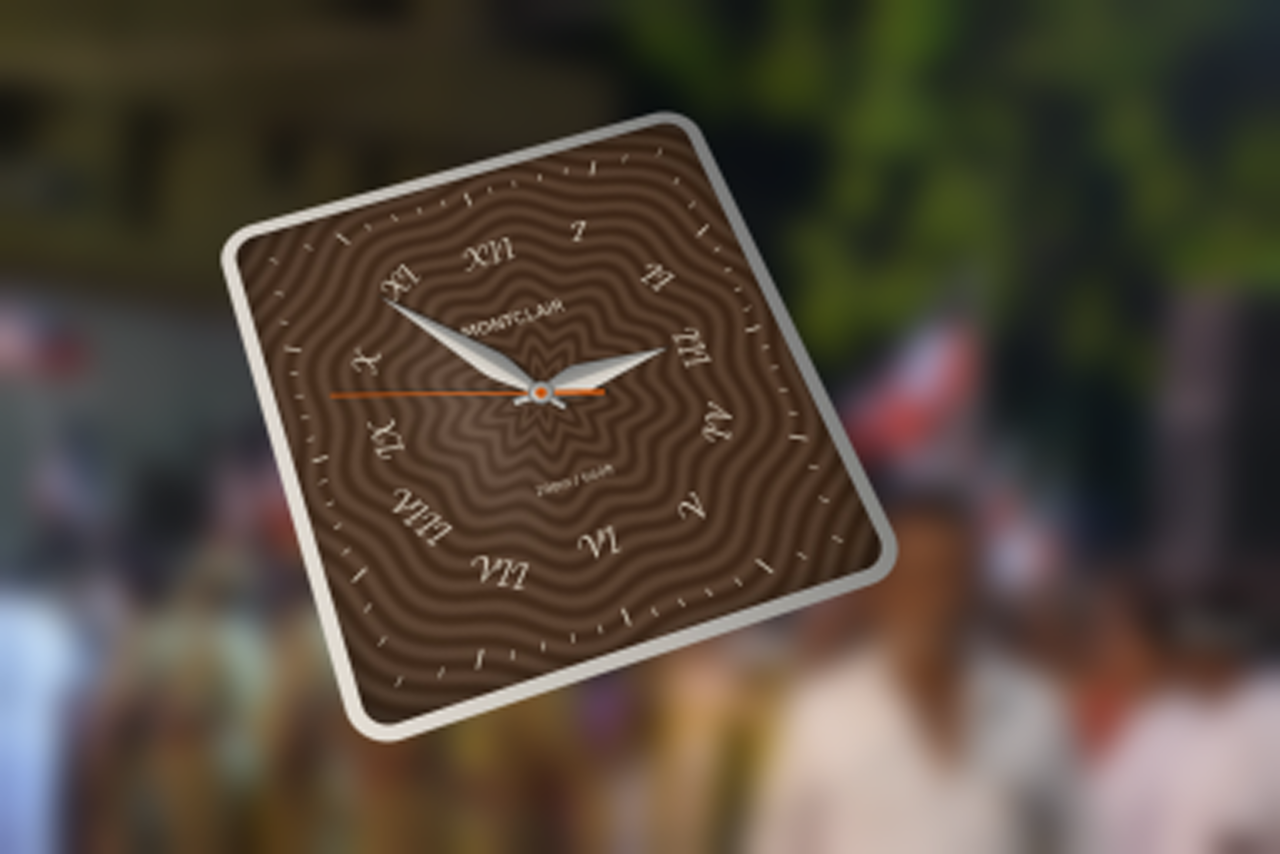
2:53:48
